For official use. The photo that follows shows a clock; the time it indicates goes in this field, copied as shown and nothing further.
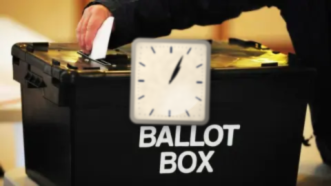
1:04
